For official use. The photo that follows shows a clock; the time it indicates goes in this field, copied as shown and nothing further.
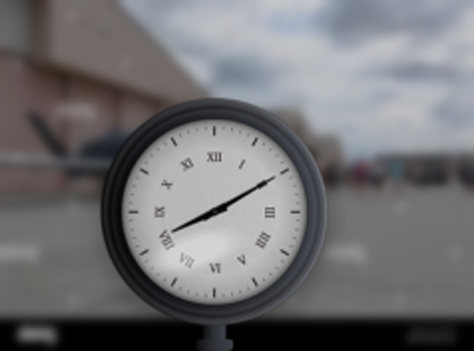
8:10
